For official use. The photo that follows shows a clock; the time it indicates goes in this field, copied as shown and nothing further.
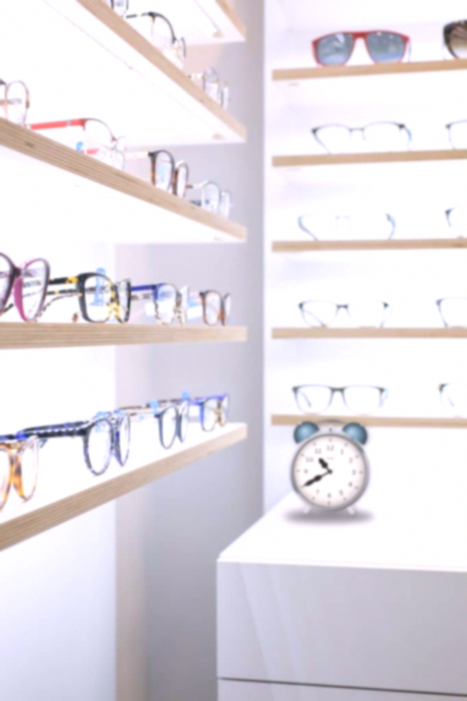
10:40
